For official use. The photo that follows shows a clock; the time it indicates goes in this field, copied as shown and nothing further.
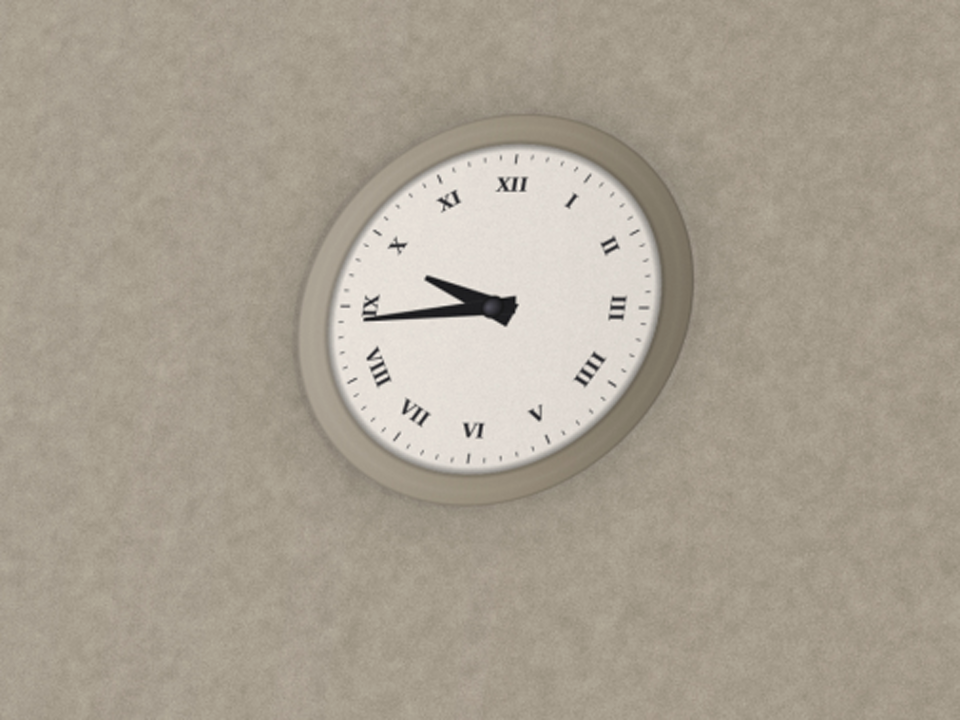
9:44
